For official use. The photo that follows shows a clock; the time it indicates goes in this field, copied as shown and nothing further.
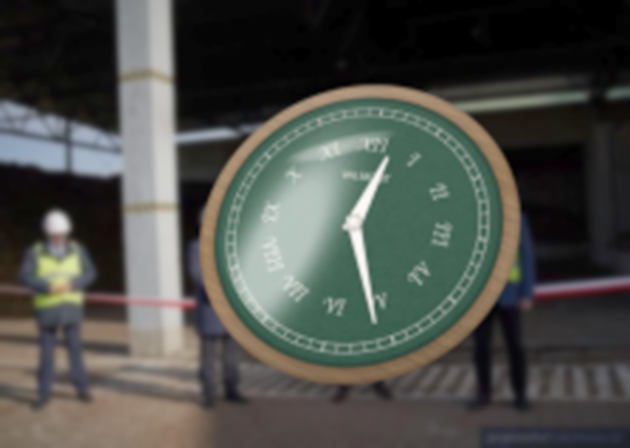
12:26
